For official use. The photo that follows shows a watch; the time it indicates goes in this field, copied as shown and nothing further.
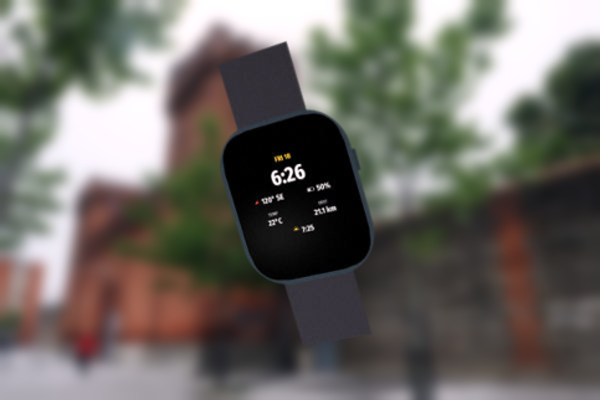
6:26
